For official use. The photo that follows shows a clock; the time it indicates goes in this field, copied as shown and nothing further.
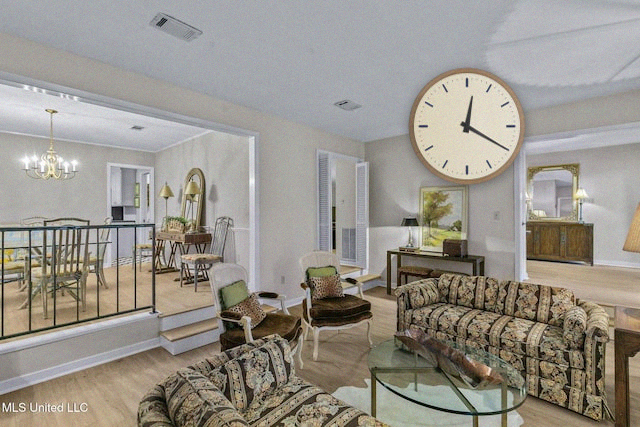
12:20
